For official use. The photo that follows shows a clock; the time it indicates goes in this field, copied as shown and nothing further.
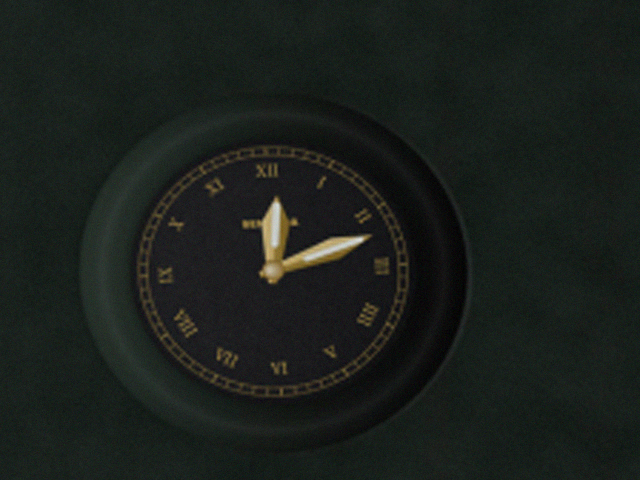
12:12
